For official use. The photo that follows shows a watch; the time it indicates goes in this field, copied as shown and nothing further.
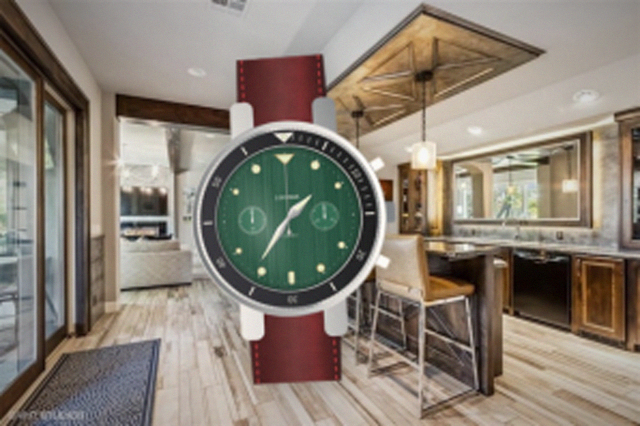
1:36
